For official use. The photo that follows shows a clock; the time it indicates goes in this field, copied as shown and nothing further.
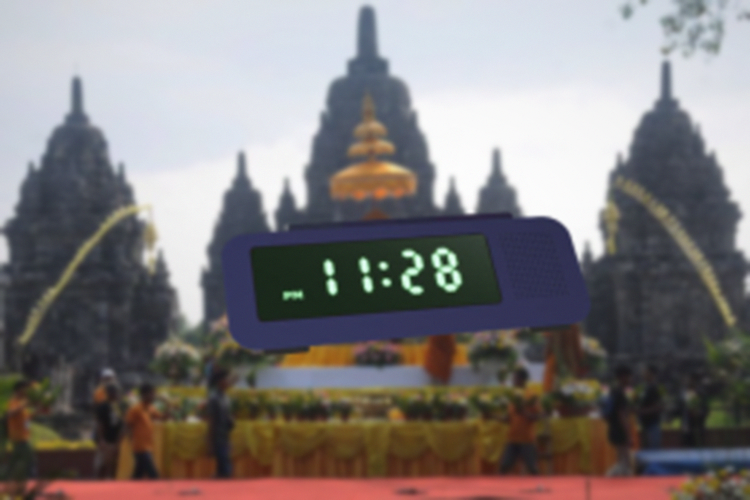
11:28
